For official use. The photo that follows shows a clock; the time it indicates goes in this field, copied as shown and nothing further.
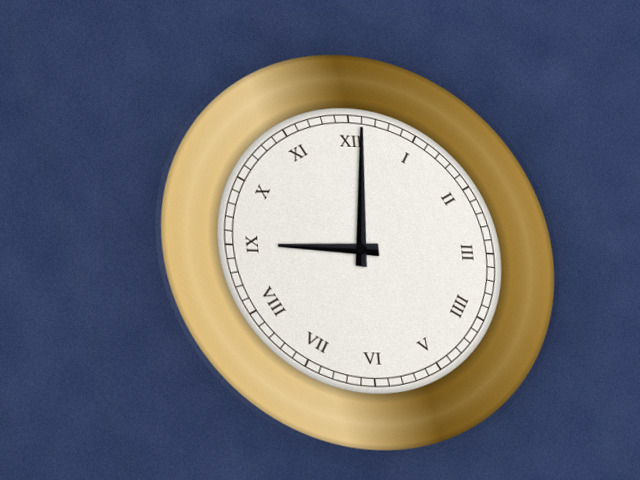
9:01
